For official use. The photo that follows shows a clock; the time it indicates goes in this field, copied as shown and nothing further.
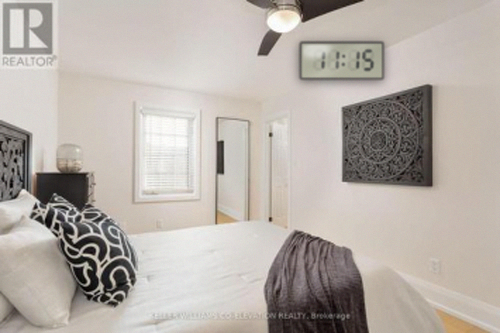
11:15
